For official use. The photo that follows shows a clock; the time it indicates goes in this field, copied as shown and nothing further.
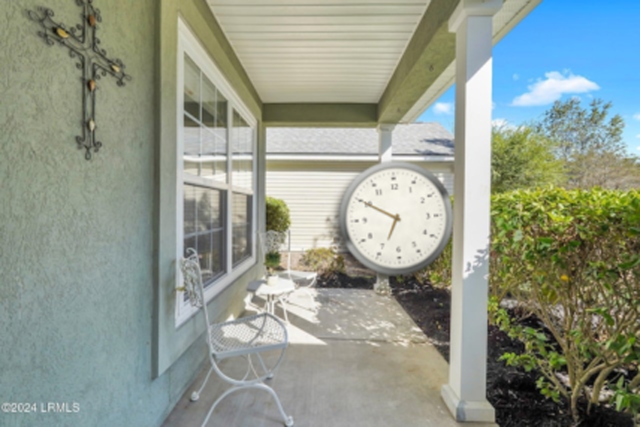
6:50
